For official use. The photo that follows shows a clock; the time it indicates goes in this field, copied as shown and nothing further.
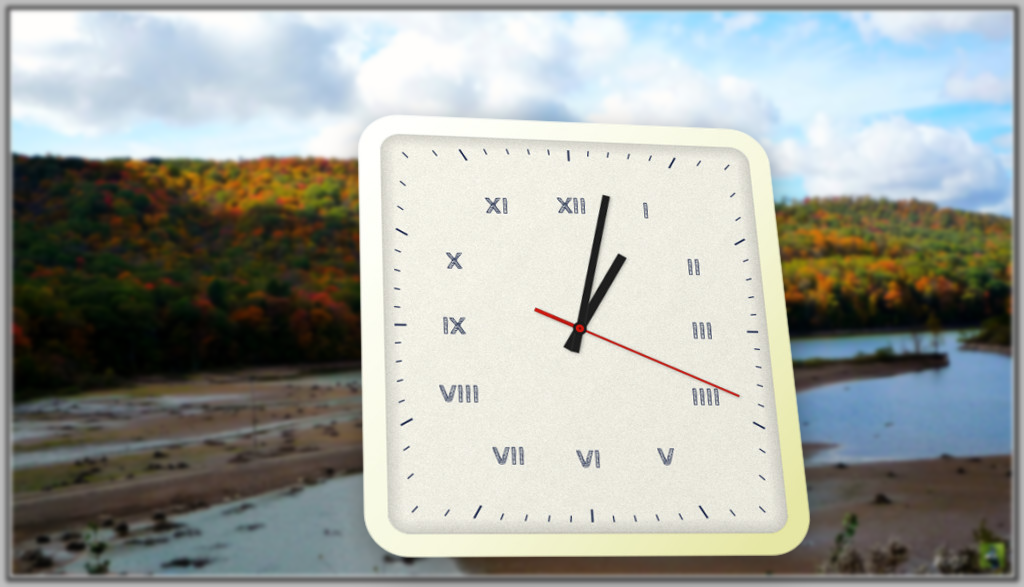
1:02:19
